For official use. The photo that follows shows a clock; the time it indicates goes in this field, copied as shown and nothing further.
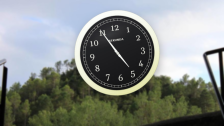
4:55
